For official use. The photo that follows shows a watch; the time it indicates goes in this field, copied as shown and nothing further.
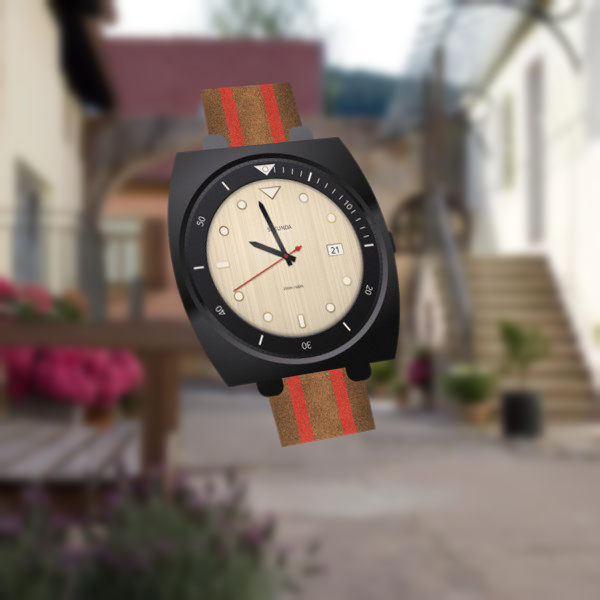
9:57:41
